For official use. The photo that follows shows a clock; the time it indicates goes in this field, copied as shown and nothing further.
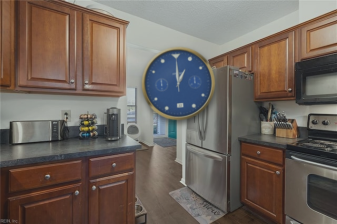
1:00
